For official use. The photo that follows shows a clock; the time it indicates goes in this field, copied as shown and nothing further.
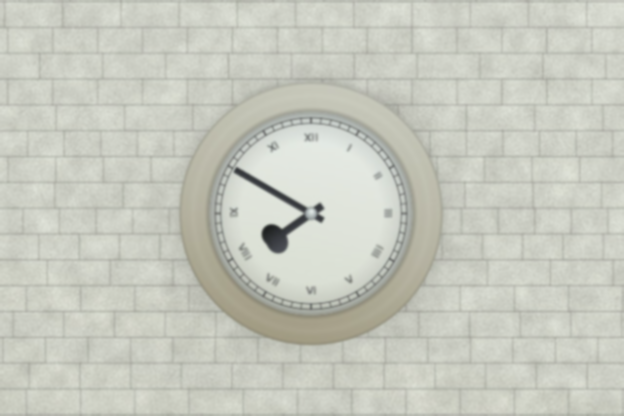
7:50
